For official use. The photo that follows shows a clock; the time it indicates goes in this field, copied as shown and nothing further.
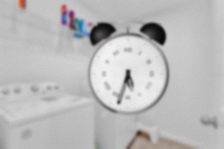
5:33
